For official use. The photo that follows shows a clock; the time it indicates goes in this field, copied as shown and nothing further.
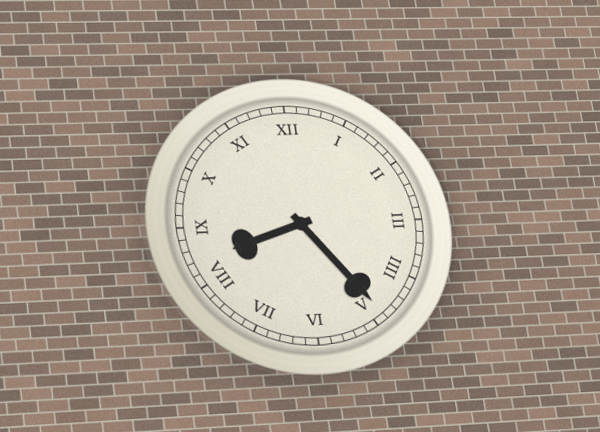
8:24
